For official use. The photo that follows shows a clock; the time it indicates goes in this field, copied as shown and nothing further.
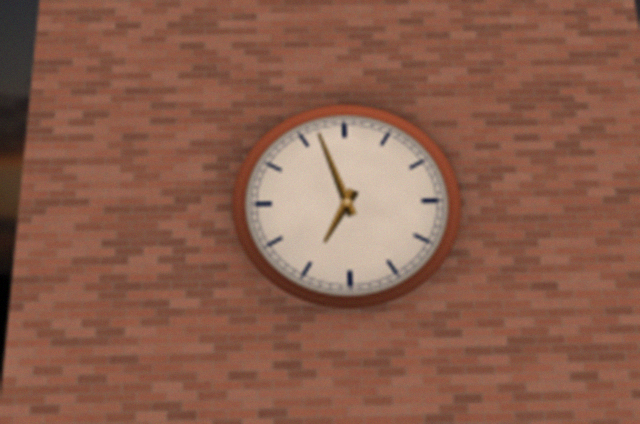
6:57
